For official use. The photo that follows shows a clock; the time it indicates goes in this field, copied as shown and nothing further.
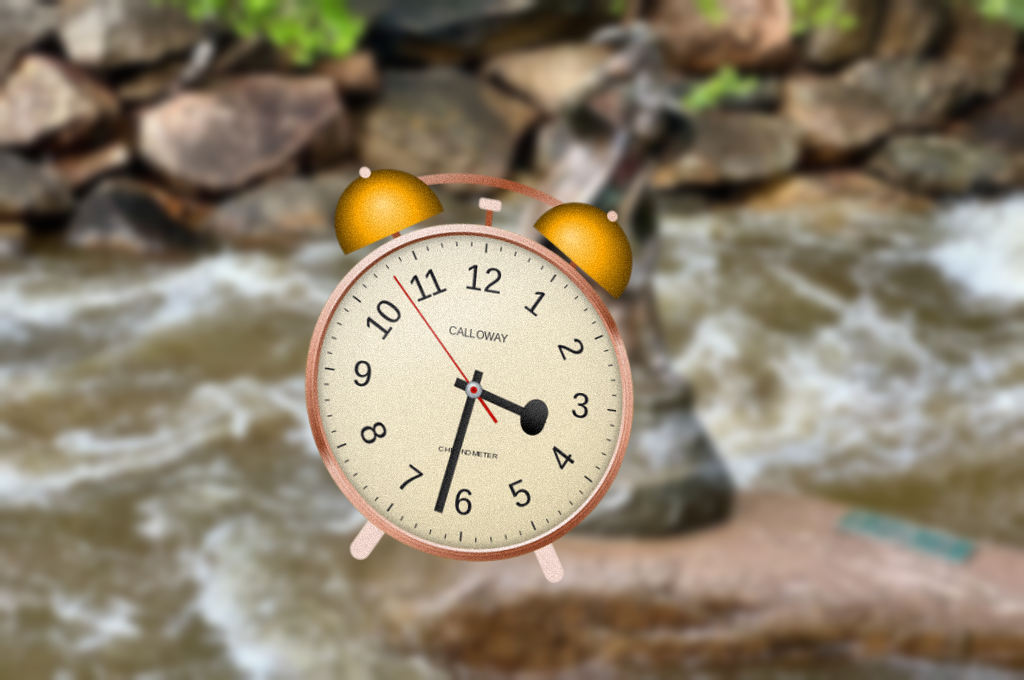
3:31:53
